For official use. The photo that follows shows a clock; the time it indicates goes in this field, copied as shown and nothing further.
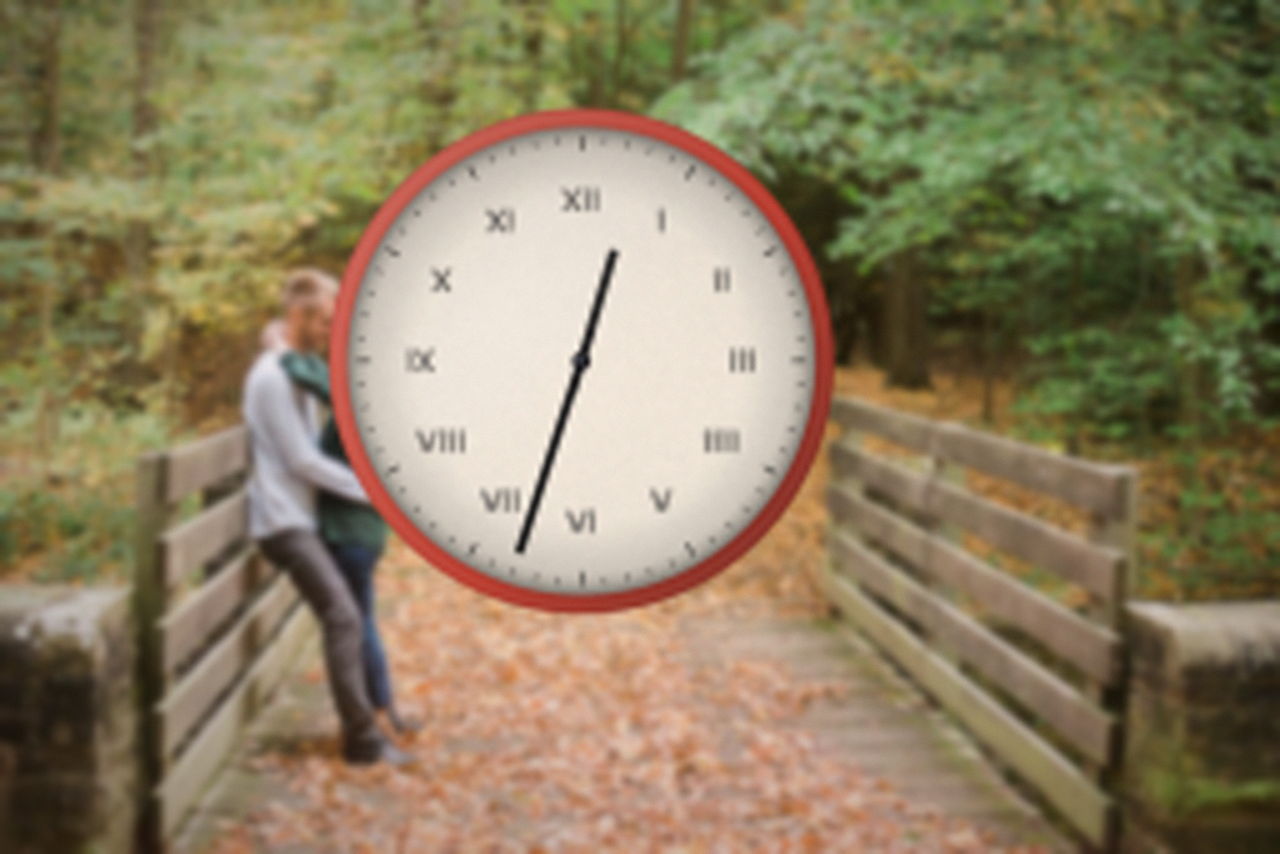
12:33
